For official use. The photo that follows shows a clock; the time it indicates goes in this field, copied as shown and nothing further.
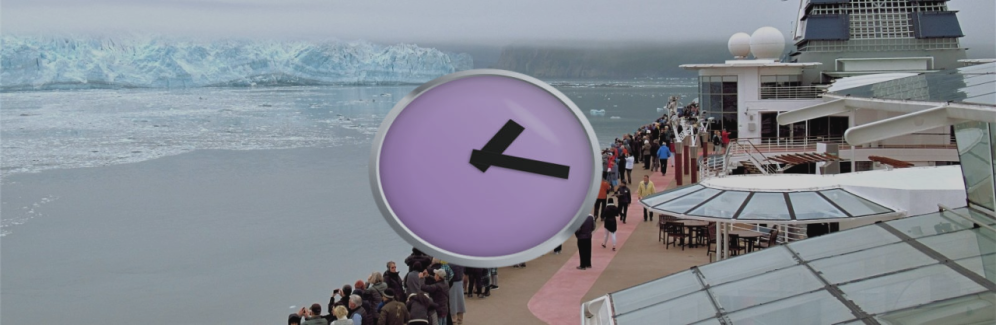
1:17
